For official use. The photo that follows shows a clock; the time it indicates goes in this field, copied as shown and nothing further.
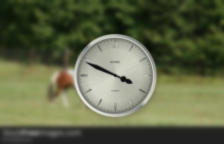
3:49
